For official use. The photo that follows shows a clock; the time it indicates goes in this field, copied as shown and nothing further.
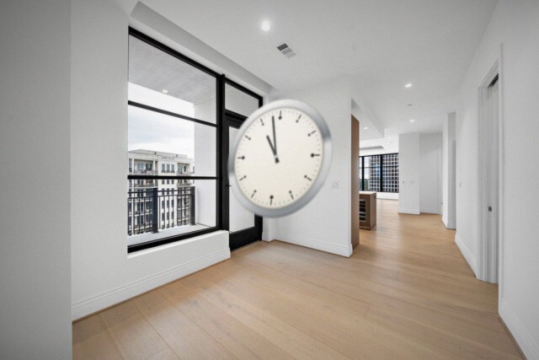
10:58
